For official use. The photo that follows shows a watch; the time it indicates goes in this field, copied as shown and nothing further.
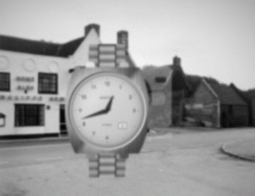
12:42
